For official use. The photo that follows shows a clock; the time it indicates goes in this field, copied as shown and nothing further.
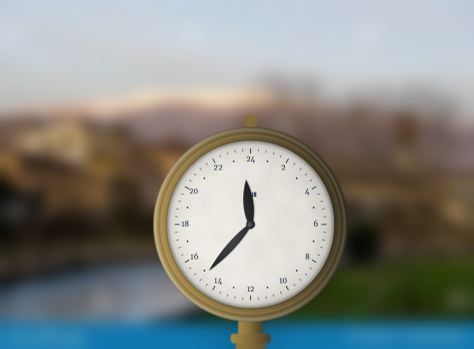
23:37
